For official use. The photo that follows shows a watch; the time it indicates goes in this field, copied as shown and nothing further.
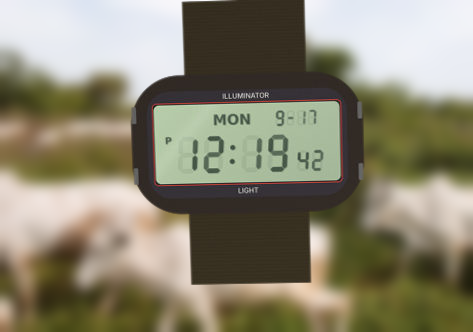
12:19:42
